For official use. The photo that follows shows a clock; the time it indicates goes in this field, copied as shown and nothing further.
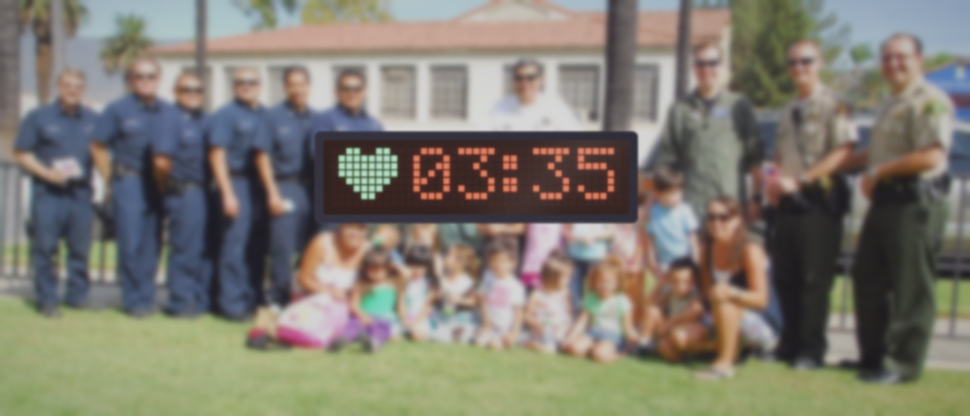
3:35
